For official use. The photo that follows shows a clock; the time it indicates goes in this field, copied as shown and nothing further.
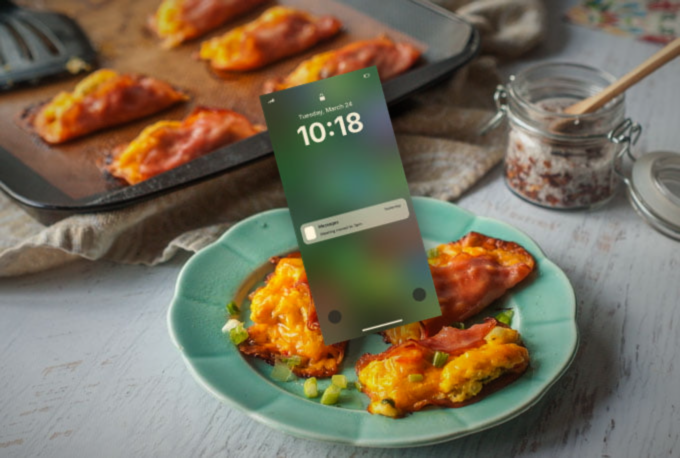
10:18
